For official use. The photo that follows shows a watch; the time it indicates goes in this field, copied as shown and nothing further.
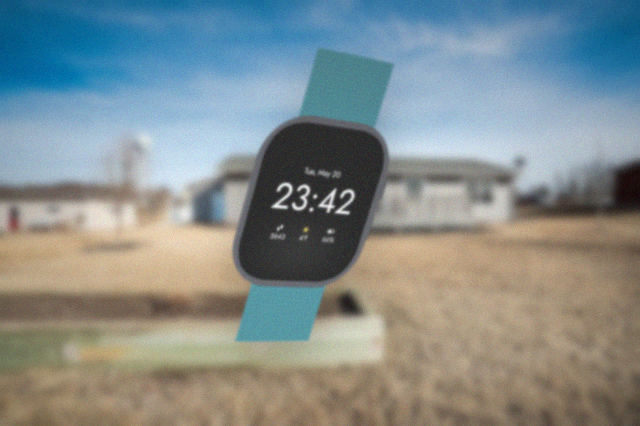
23:42
